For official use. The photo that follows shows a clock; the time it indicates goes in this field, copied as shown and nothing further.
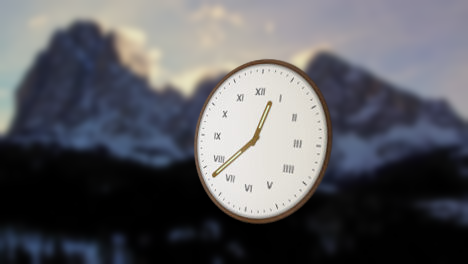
12:38
